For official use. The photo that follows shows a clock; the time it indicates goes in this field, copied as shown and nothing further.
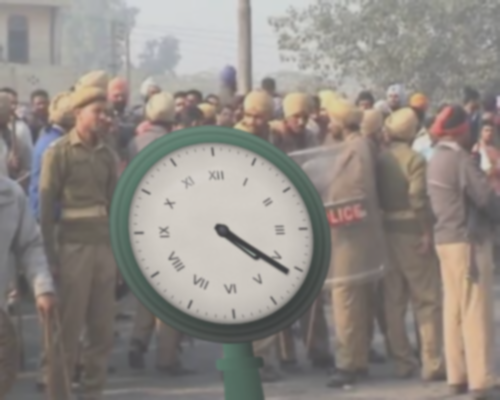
4:21
